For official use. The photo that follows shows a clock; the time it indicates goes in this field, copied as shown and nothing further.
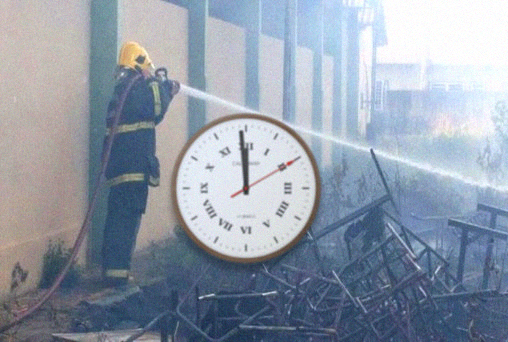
11:59:10
